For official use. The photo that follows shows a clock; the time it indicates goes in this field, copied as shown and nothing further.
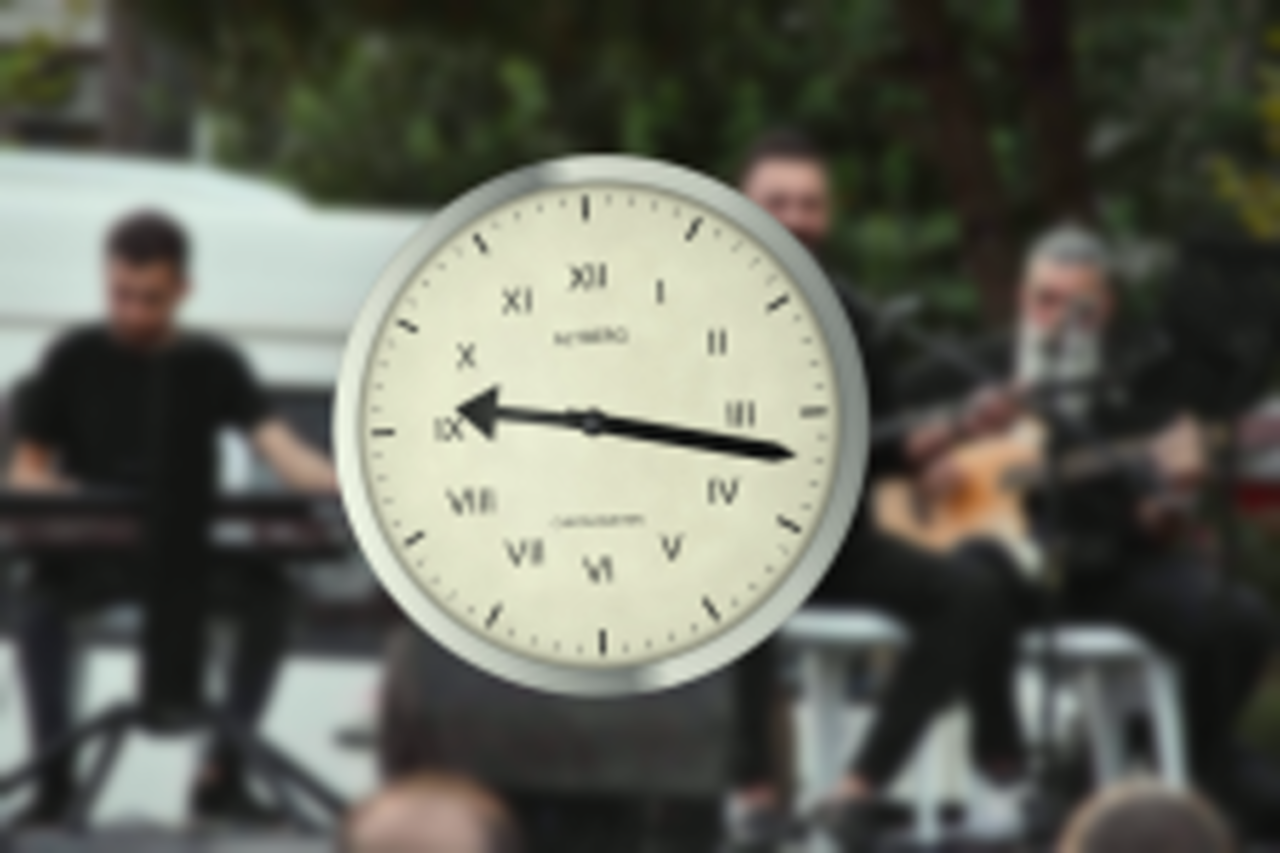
9:17
